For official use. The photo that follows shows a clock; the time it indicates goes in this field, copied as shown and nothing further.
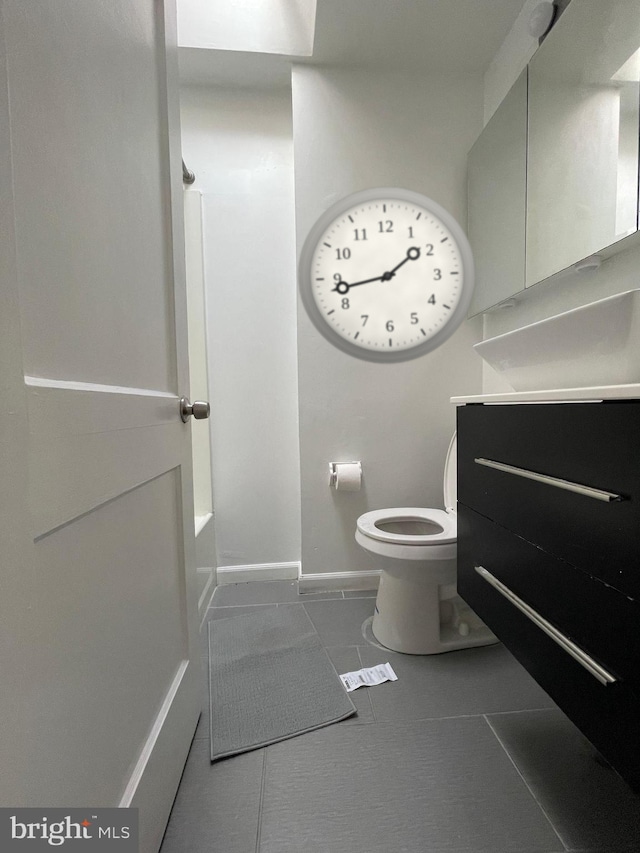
1:43
